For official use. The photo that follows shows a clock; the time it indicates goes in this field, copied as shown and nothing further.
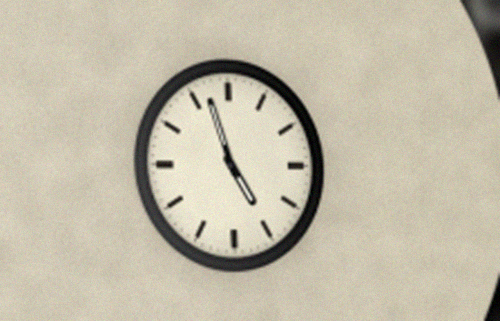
4:57
